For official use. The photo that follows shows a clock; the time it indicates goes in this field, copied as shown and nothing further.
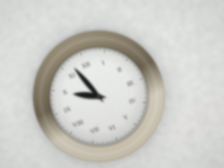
9:57
